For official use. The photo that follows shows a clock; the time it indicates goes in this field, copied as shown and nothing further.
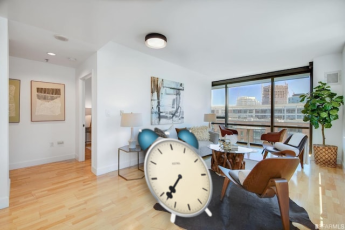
7:38
